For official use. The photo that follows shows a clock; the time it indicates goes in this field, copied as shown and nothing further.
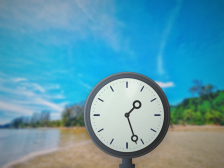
1:27
